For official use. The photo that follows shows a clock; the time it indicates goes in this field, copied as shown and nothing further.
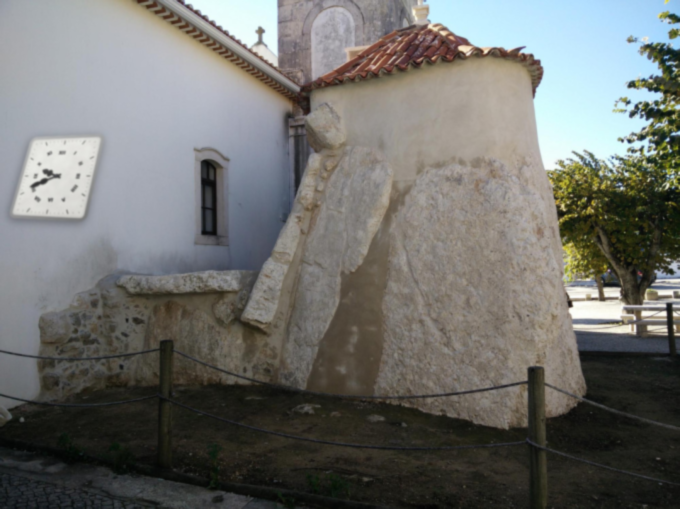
9:41
